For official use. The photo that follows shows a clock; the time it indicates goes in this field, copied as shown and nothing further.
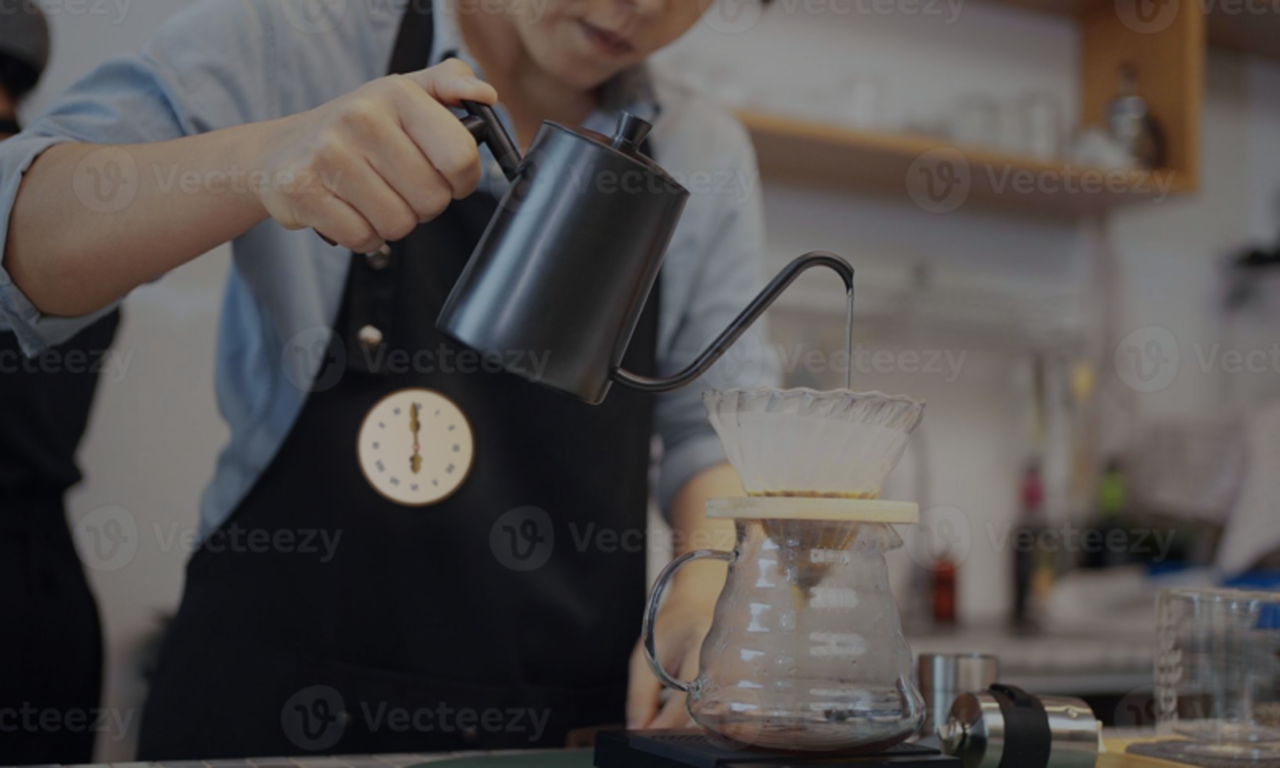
5:59
